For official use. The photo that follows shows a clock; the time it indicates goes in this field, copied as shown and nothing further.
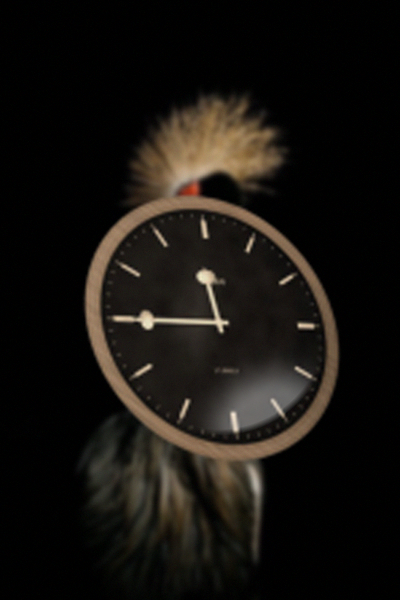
11:45
